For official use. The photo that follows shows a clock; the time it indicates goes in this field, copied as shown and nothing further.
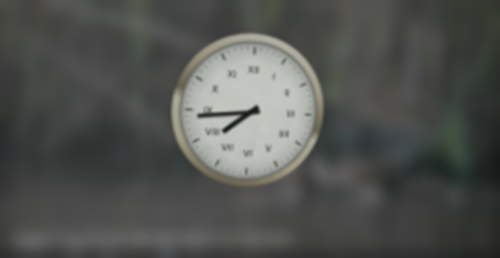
7:44
